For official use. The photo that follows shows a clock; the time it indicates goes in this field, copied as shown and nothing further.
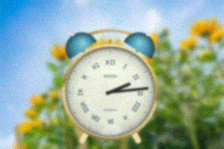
2:14
